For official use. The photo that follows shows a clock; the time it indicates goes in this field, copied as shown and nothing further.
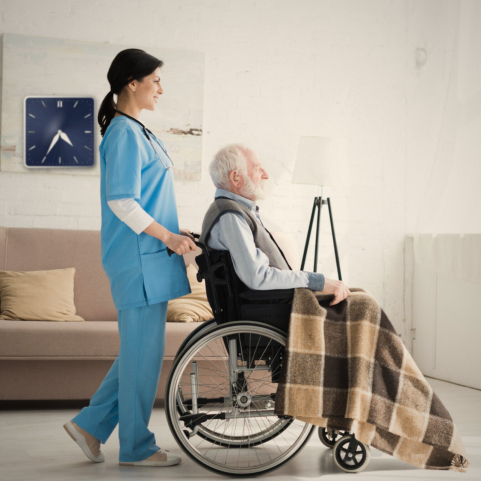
4:35
